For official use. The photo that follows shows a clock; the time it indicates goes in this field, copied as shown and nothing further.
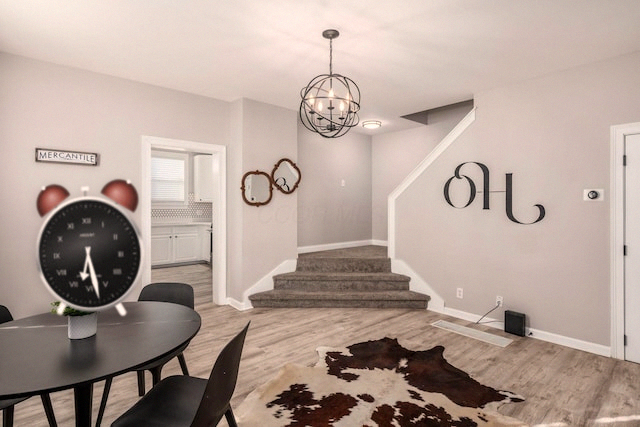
6:28
